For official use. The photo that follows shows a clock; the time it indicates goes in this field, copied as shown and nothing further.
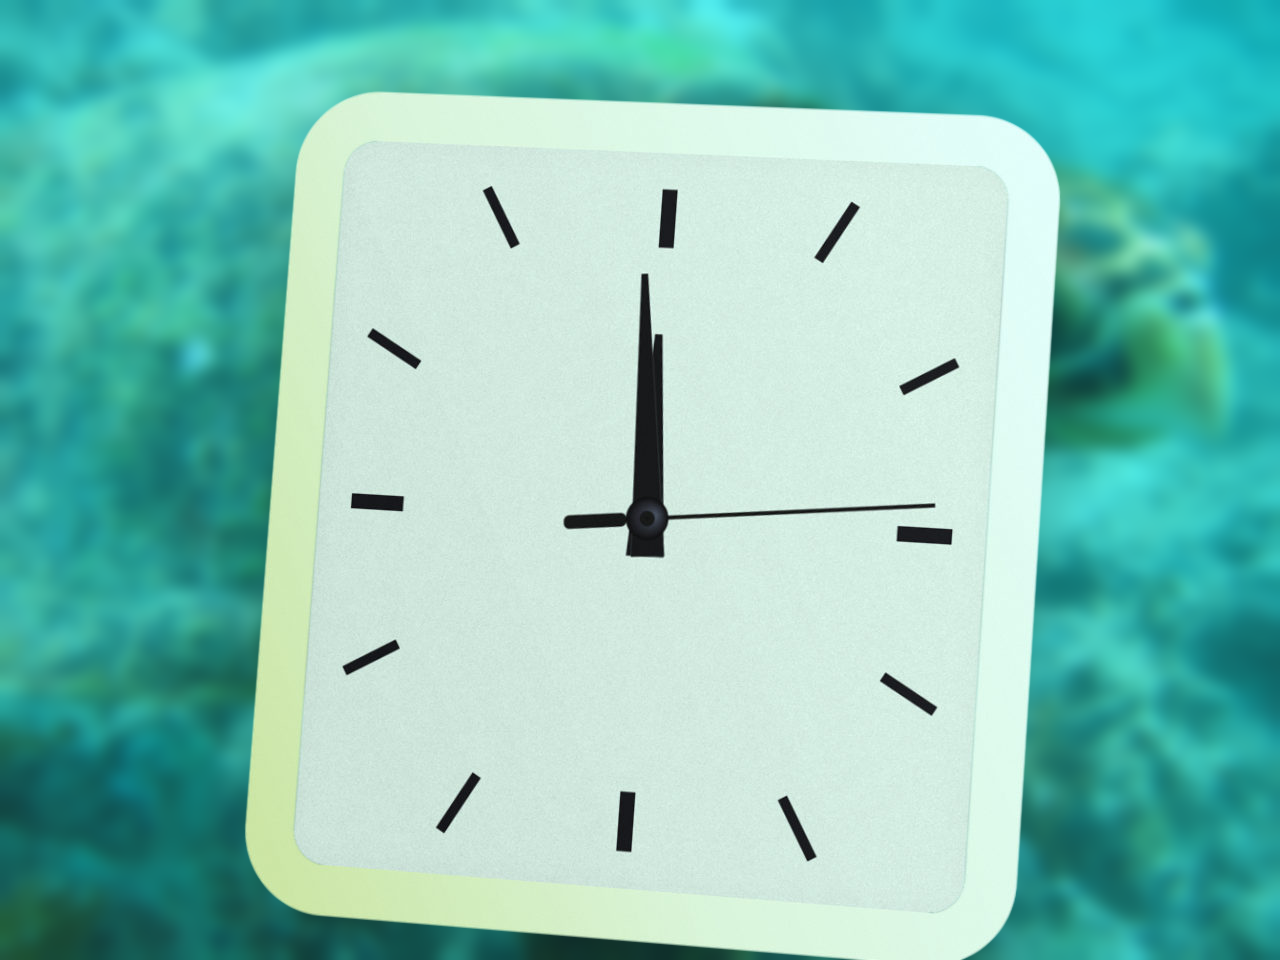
11:59:14
